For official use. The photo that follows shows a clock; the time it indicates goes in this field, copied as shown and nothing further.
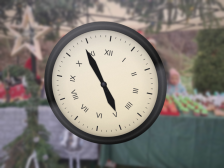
4:54
